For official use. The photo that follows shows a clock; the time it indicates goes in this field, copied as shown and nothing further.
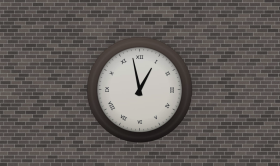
12:58
